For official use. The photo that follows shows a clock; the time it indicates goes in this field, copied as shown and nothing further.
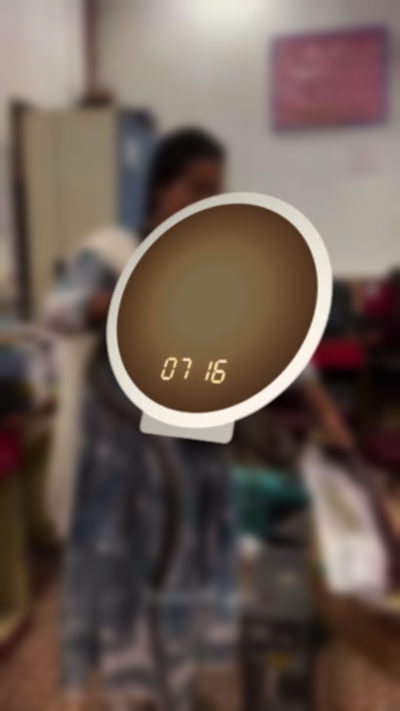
7:16
